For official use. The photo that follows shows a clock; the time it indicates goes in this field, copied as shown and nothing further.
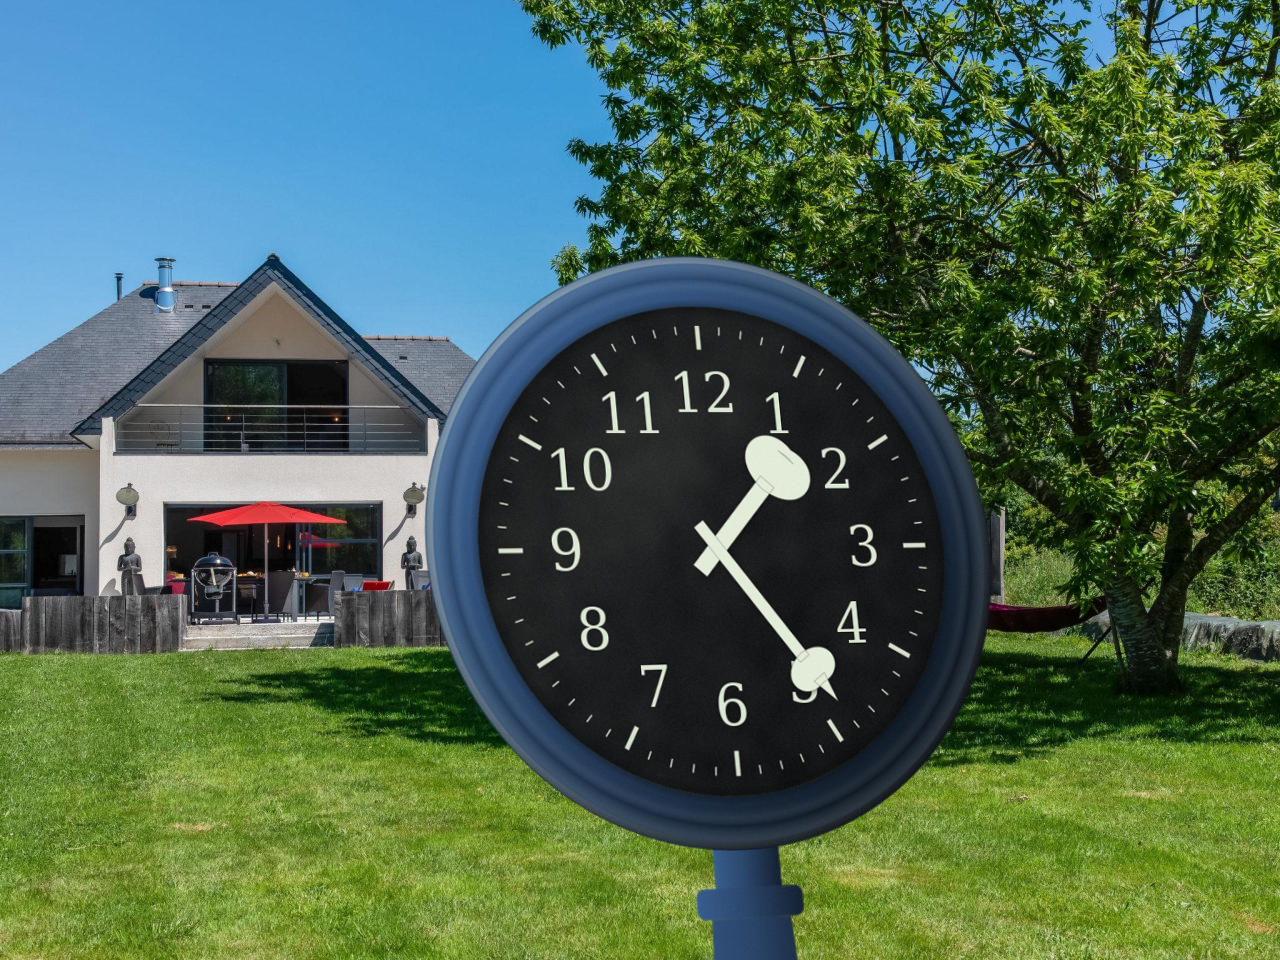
1:24
